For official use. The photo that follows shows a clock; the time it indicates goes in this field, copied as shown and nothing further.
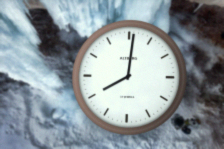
8:01
